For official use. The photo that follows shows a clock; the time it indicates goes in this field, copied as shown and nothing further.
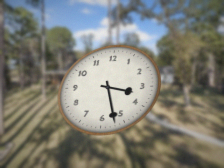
3:27
